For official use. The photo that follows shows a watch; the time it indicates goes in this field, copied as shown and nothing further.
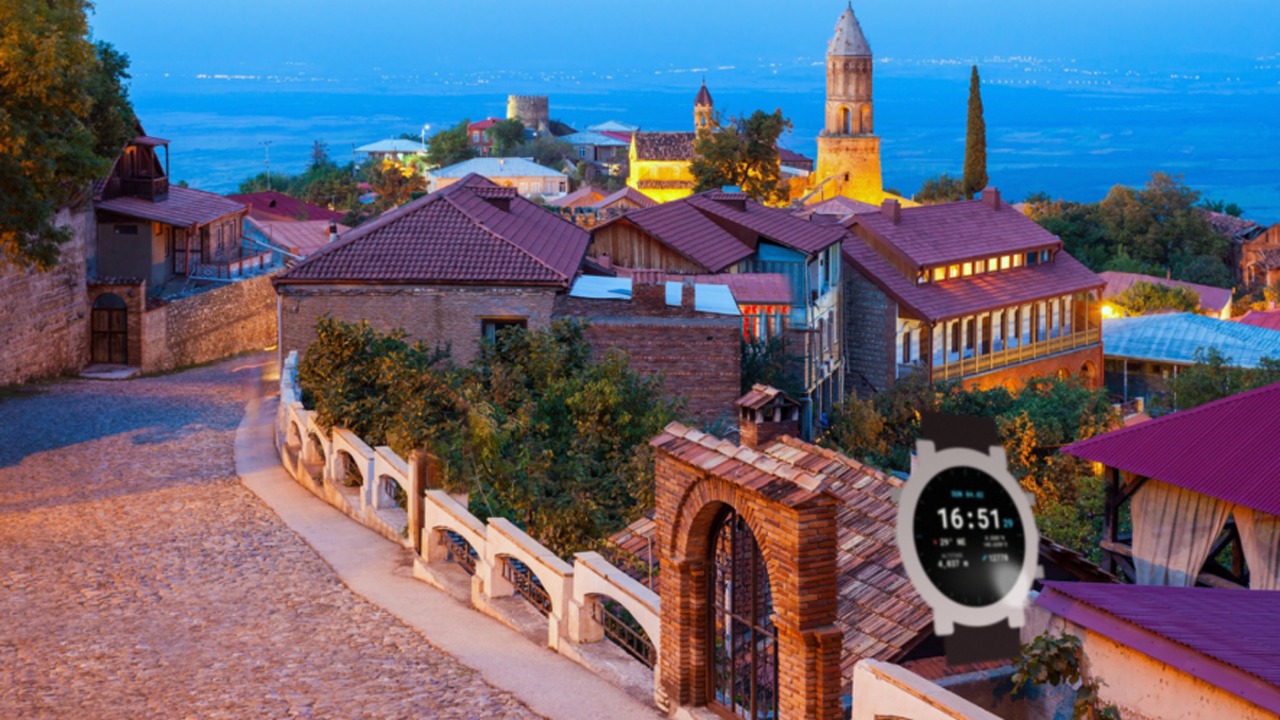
16:51
